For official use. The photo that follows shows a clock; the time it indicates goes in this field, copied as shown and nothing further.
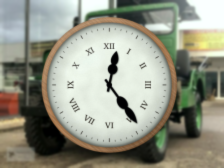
12:24
